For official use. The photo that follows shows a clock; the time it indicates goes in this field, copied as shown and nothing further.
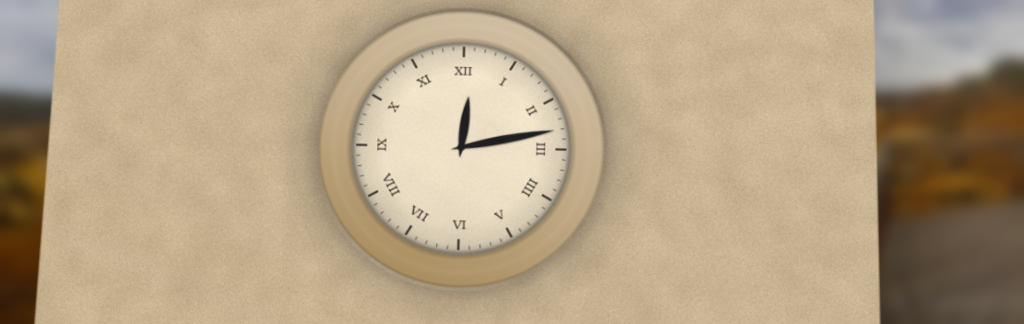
12:13
